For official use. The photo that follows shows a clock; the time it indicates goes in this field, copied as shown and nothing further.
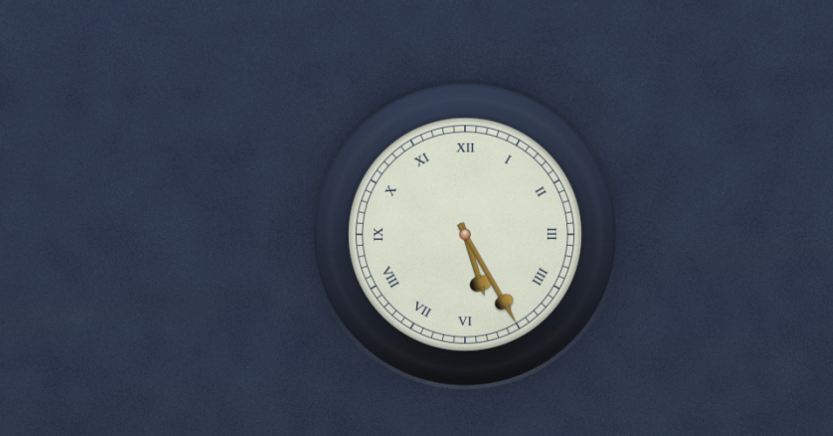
5:25
